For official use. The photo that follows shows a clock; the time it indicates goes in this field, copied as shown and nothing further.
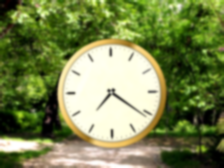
7:21
